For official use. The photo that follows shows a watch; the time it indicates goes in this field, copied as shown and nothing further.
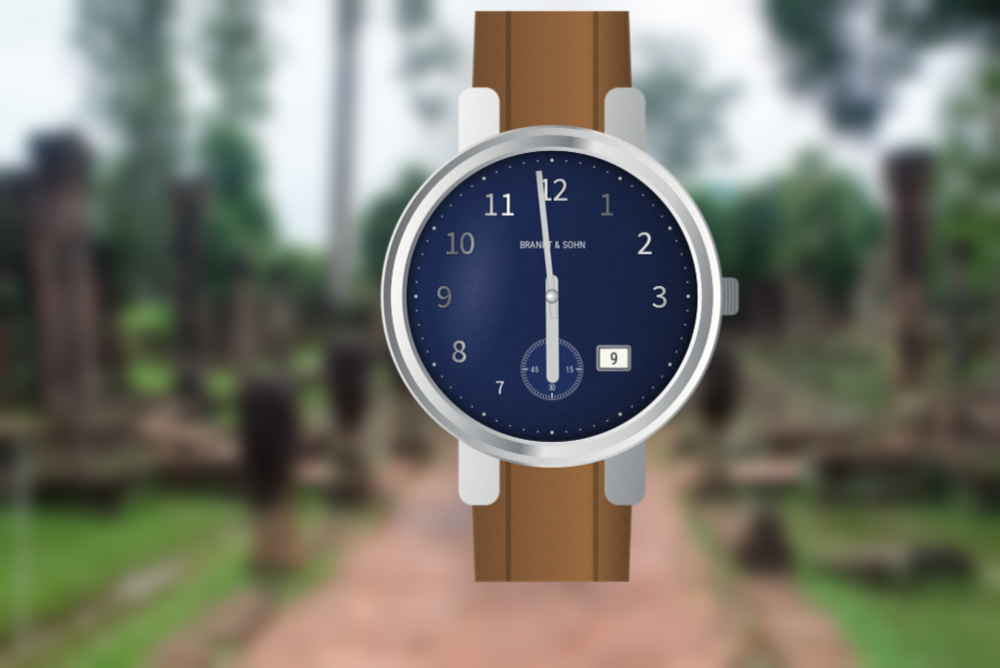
5:59
